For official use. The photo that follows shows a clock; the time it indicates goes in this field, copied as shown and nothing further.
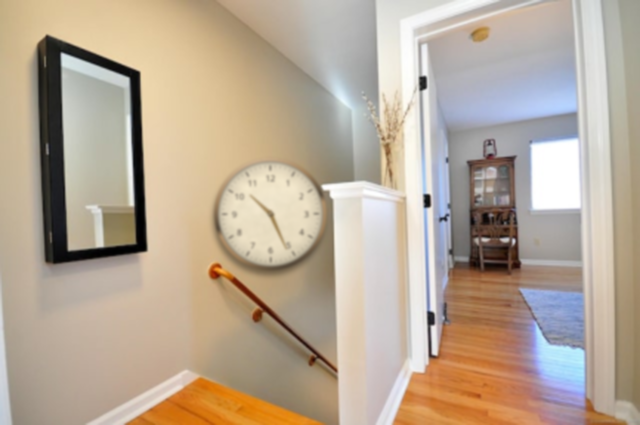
10:26
